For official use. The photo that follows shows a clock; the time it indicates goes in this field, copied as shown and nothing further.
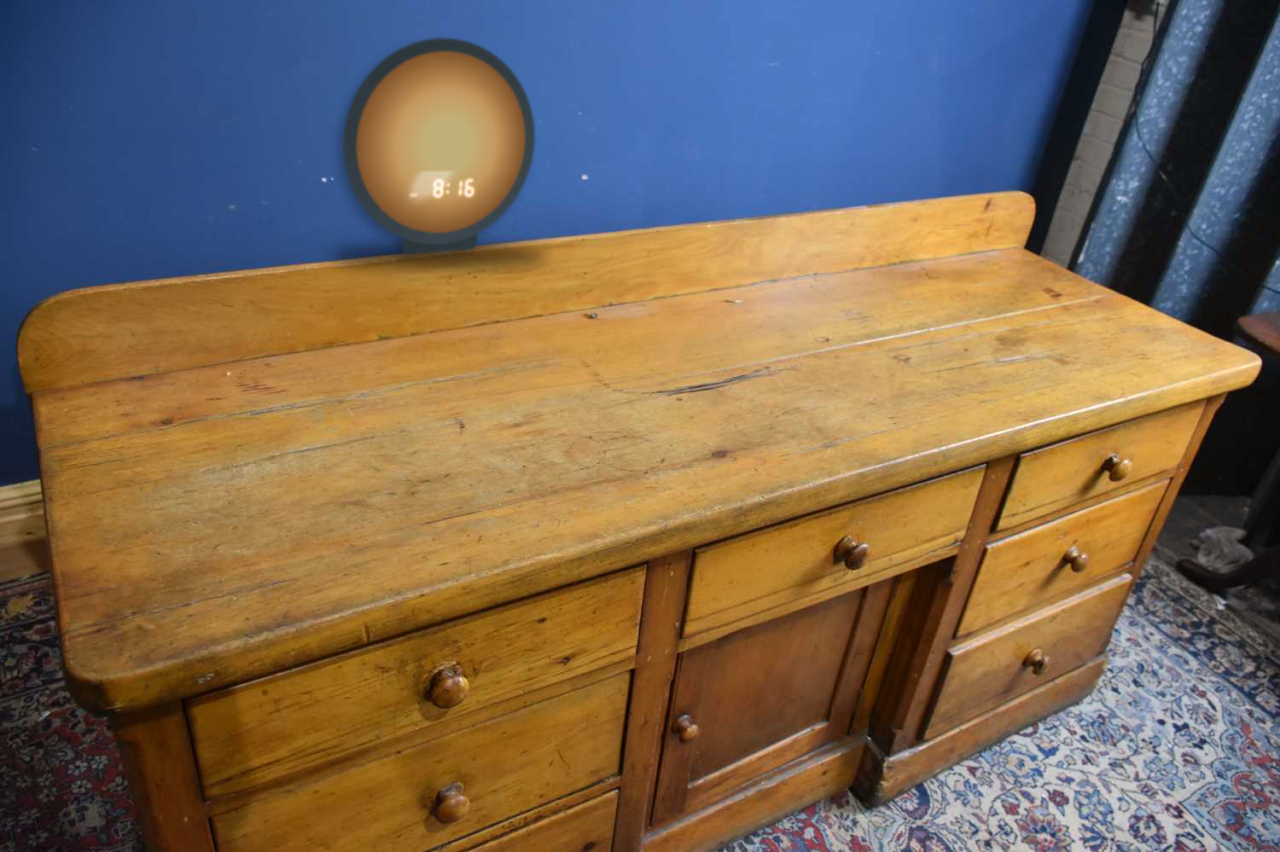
8:16
